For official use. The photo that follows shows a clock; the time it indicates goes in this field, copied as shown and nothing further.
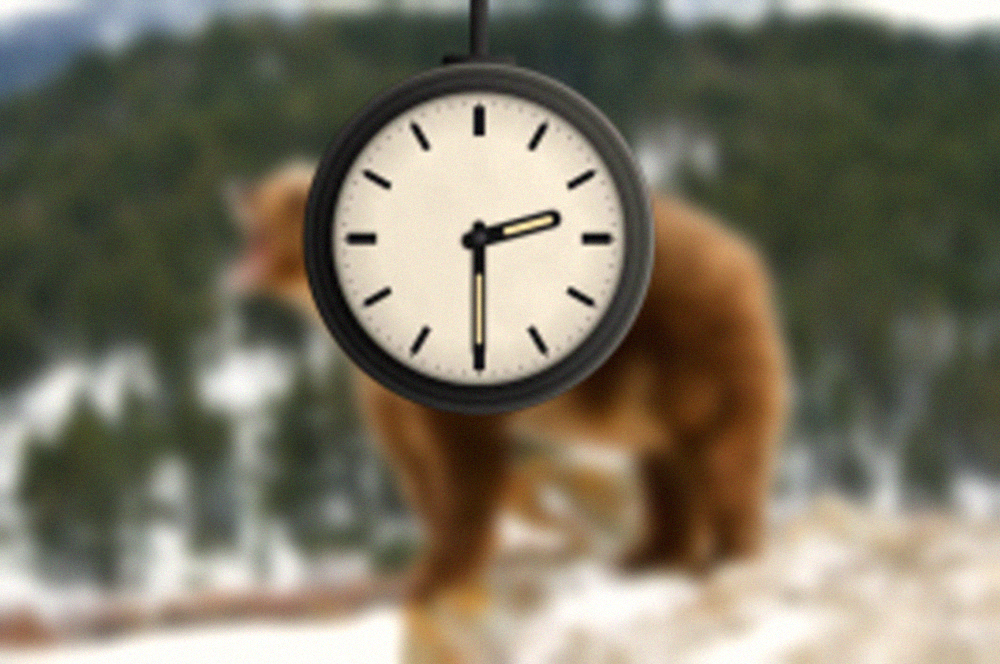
2:30
